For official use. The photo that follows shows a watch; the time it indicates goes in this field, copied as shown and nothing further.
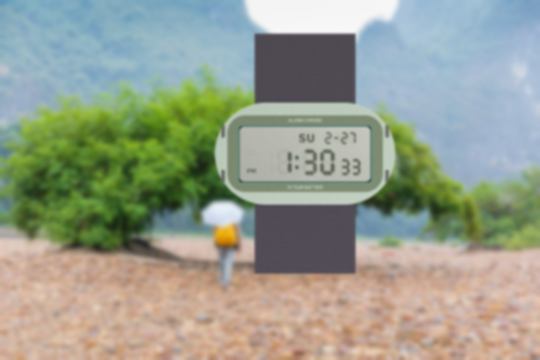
1:30:33
